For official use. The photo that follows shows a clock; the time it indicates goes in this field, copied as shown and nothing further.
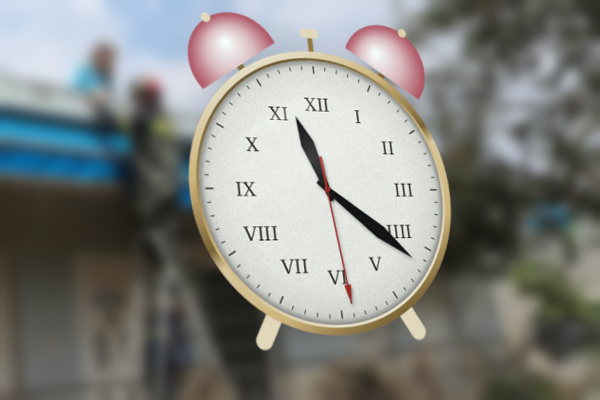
11:21:29
